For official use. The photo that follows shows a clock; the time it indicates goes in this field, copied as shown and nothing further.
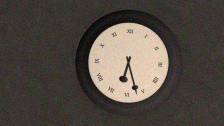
6:27
